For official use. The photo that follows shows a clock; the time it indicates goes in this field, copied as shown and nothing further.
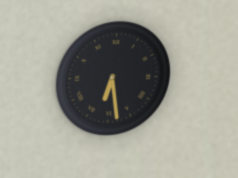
6:28
